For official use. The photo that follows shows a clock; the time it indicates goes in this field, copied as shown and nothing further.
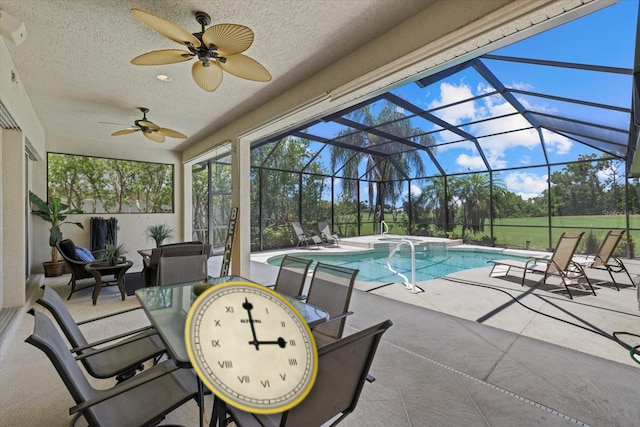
3:00
